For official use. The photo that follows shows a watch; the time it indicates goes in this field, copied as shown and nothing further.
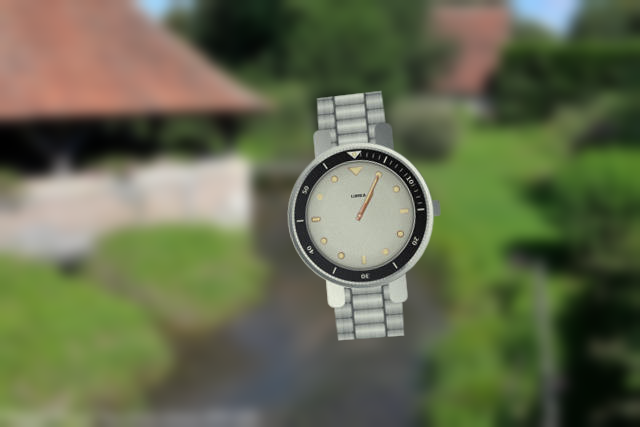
1:05
